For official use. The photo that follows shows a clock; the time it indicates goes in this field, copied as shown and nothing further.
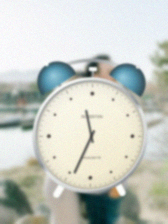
11:34
